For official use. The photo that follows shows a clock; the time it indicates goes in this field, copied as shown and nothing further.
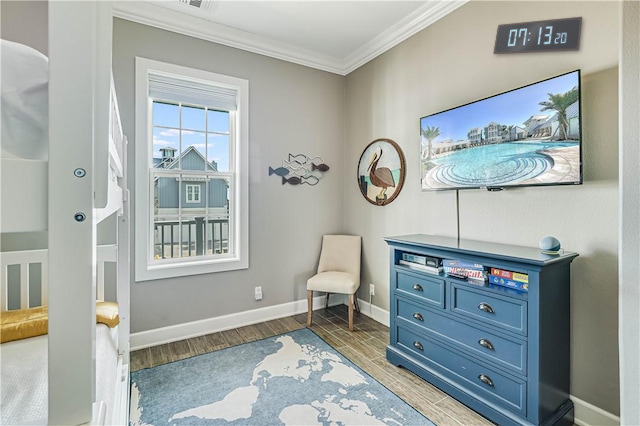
7:13:20
